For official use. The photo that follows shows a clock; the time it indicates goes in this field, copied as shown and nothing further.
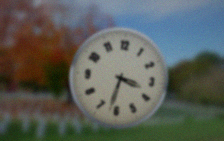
3:32
